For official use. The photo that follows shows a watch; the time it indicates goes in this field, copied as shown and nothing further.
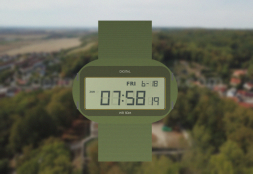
7:58:19
